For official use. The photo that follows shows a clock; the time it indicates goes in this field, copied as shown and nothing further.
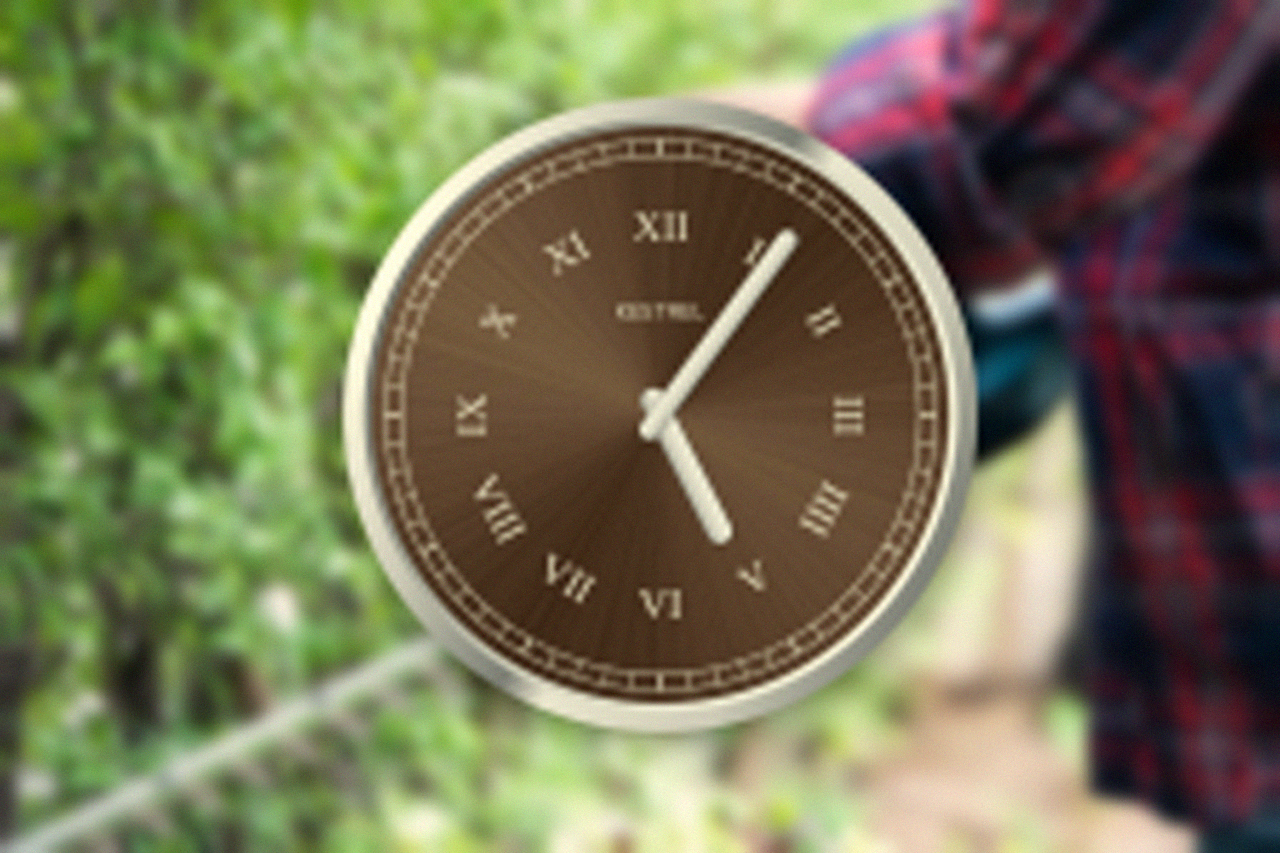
5:06
